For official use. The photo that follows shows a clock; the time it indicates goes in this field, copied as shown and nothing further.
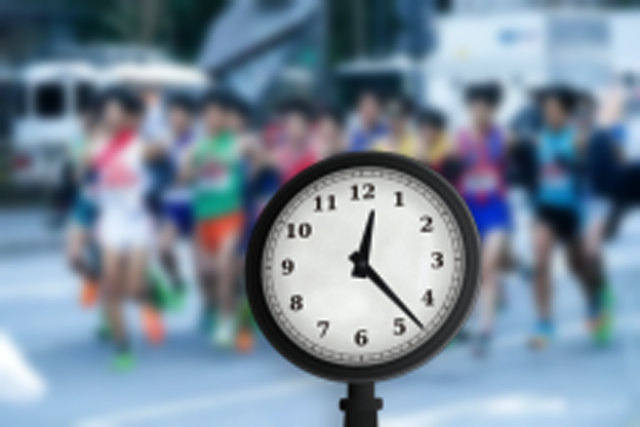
12:23
